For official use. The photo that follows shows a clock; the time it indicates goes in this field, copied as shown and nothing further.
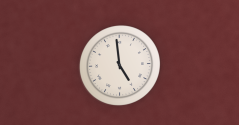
4:59
